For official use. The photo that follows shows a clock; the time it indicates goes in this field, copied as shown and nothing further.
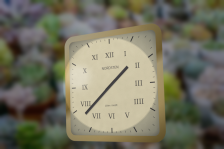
1:38
